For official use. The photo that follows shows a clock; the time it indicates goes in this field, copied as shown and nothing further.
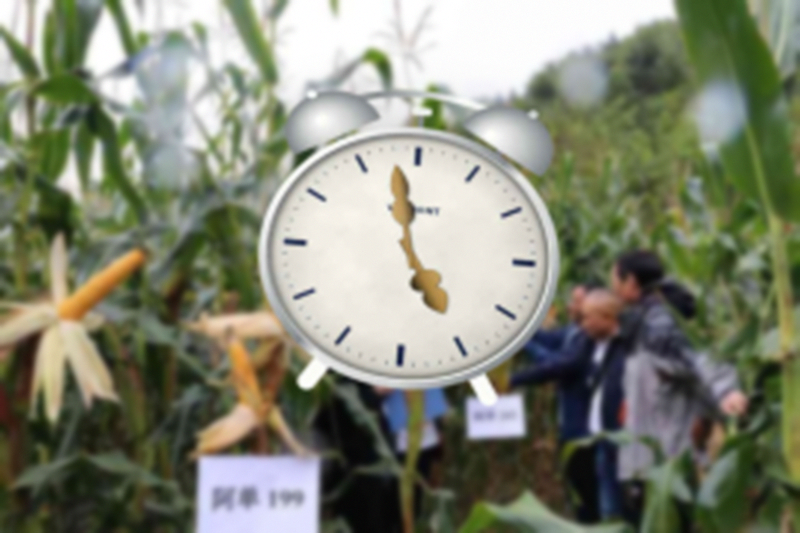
4:58
